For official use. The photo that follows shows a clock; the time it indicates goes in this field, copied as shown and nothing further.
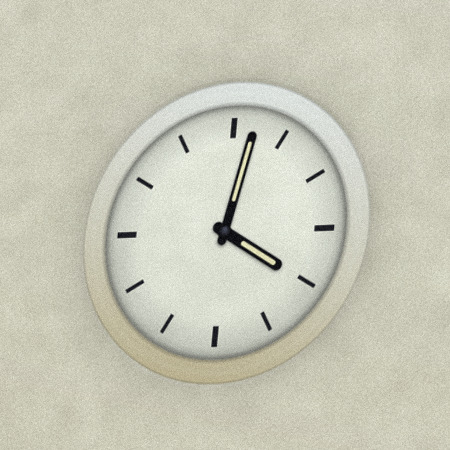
4:02
